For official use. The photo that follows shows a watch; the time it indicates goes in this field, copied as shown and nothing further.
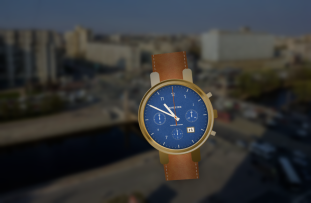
10:50
